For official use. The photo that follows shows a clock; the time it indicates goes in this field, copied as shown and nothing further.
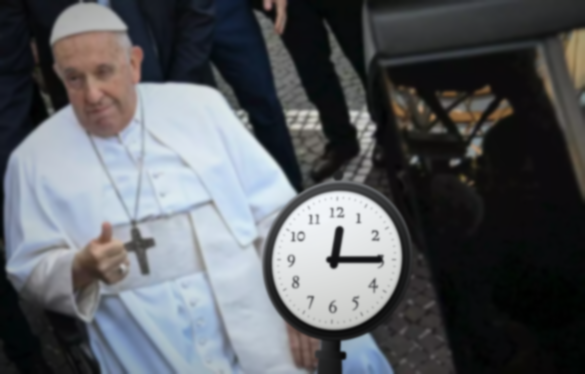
12:15
